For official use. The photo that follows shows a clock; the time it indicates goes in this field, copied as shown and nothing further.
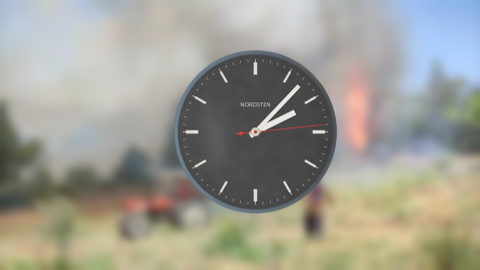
2:07:14
